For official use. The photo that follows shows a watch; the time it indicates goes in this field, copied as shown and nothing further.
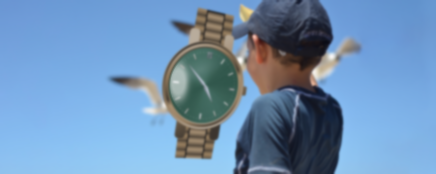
4:52
